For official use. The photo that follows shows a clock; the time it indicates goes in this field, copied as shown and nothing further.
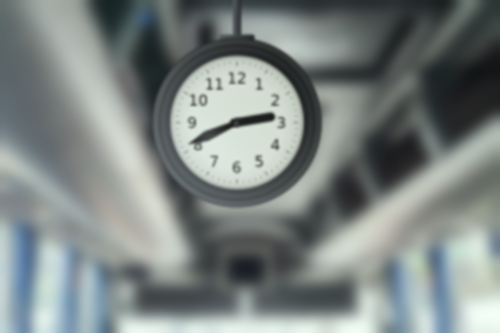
2:41
